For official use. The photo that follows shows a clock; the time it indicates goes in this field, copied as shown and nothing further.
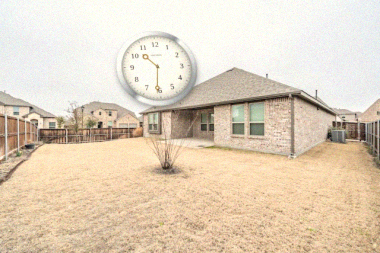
10:31
